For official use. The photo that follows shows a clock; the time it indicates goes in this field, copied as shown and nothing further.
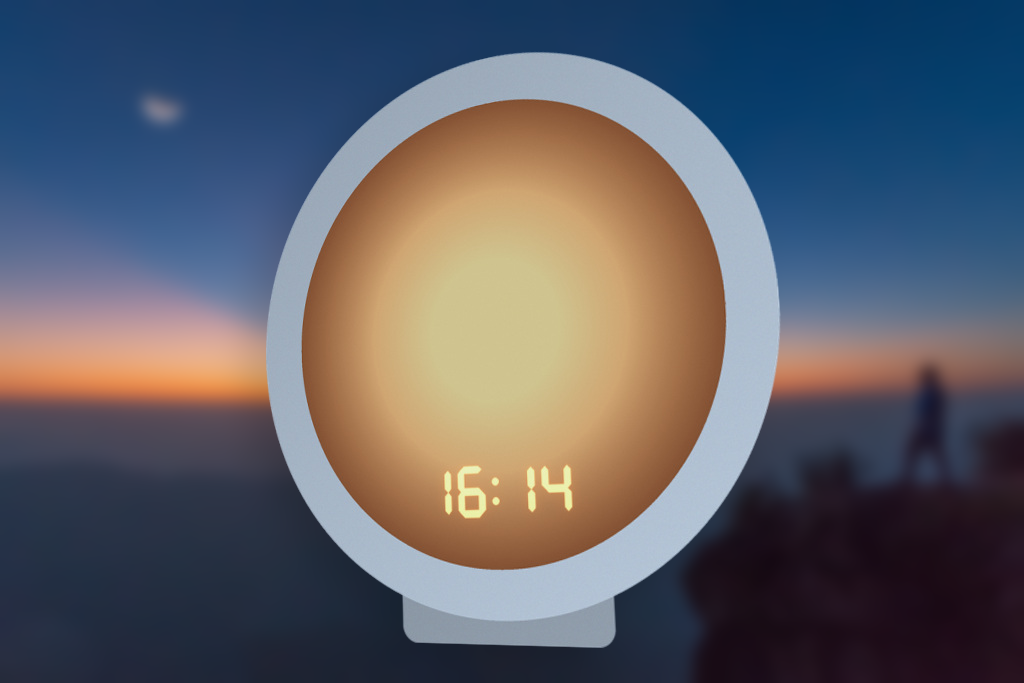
16:14
